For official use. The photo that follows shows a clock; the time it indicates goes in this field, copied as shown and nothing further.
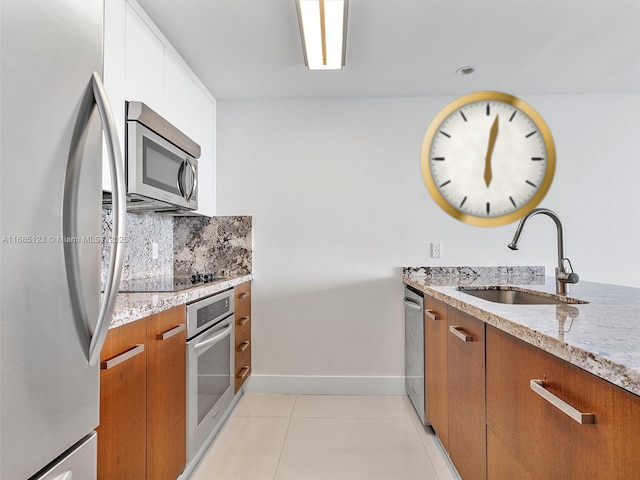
6:02
